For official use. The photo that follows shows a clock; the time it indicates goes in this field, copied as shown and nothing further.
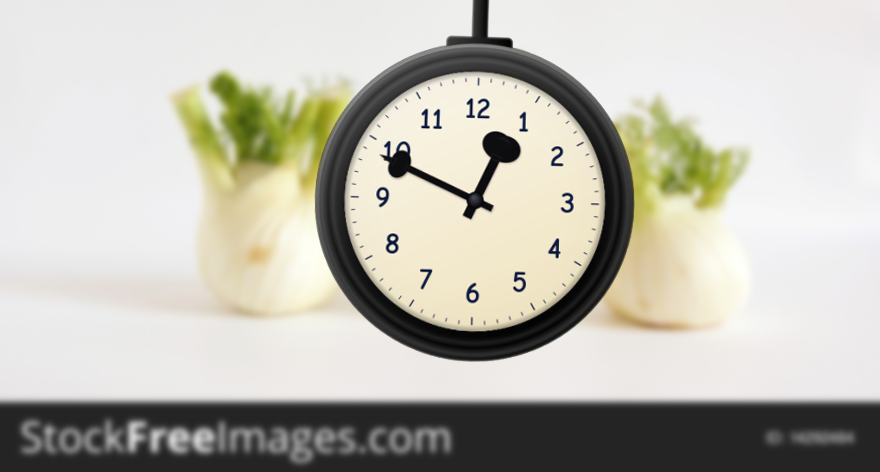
12:49
